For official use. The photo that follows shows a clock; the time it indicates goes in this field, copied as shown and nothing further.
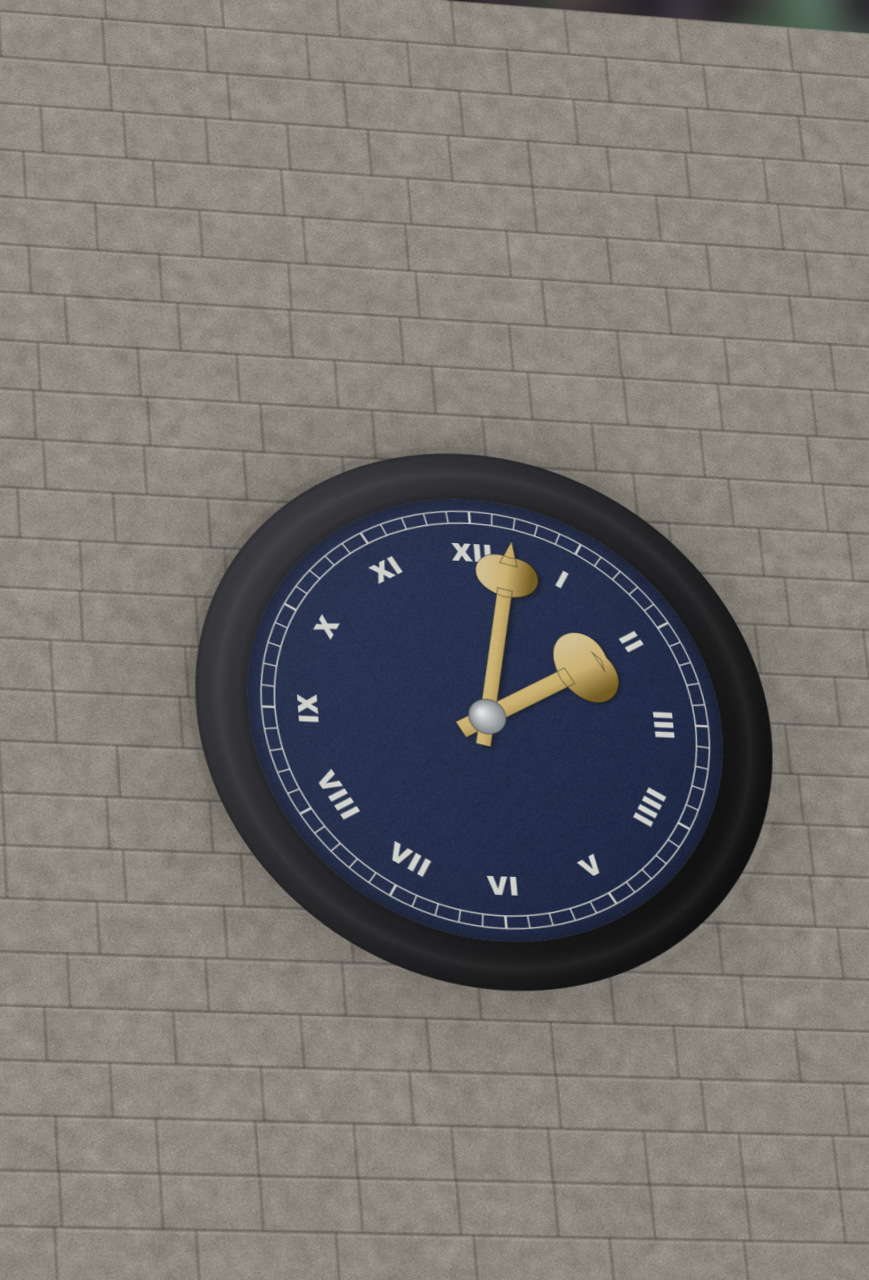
2:02
